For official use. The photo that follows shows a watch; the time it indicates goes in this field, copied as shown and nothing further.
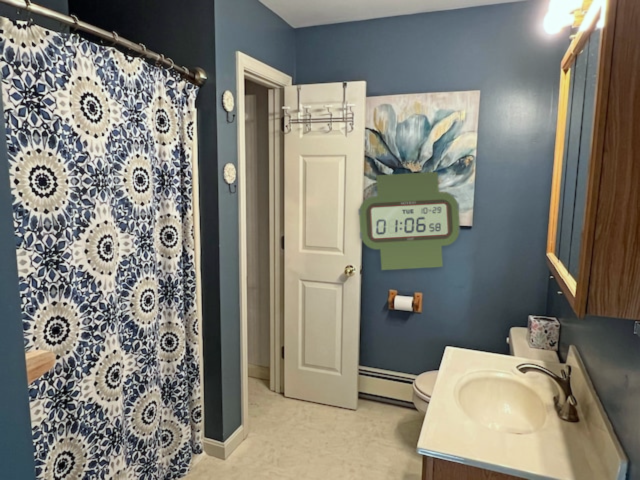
1:06
